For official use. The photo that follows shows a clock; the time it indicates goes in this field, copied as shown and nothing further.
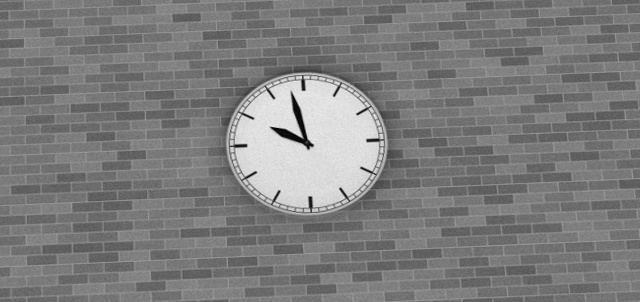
9:58
